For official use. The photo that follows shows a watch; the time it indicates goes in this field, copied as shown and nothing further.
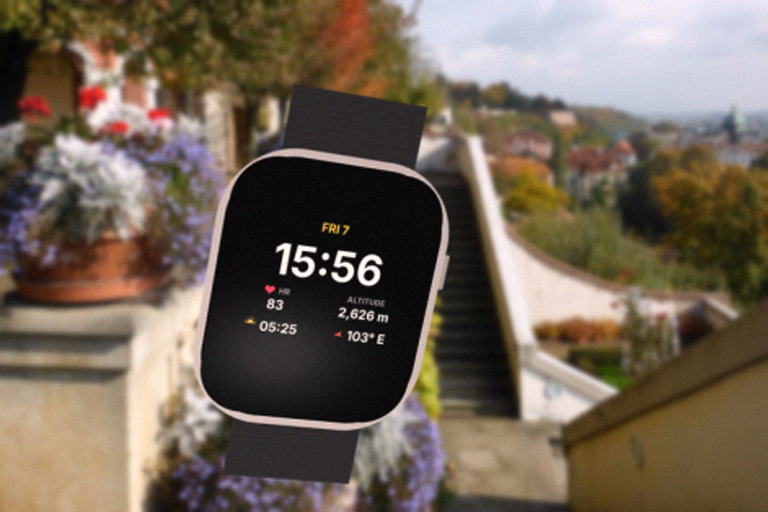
15:56
